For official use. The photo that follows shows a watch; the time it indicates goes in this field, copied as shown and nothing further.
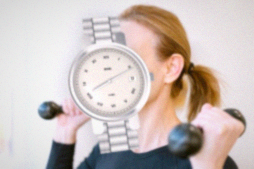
8:11
